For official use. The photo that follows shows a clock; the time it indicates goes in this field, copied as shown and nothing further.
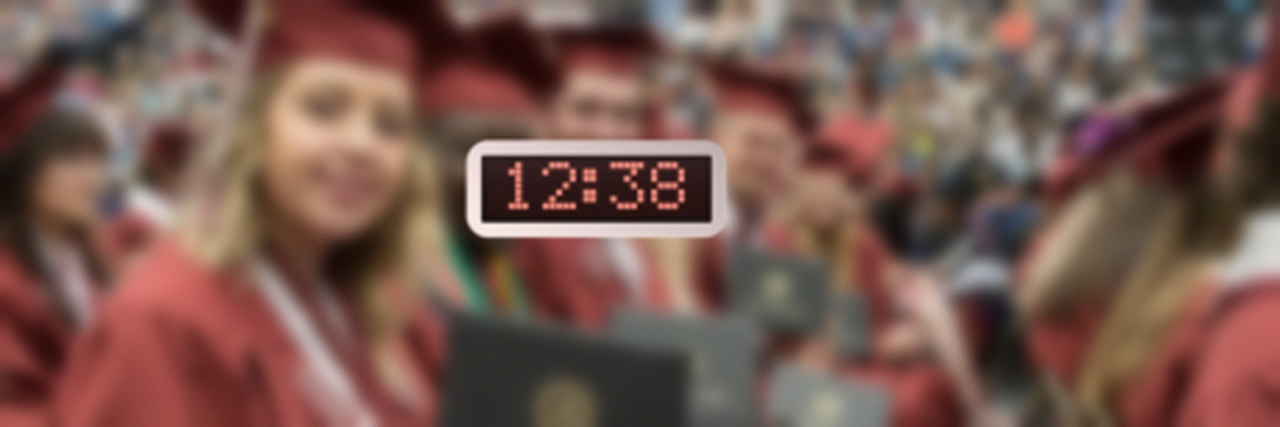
12:38
